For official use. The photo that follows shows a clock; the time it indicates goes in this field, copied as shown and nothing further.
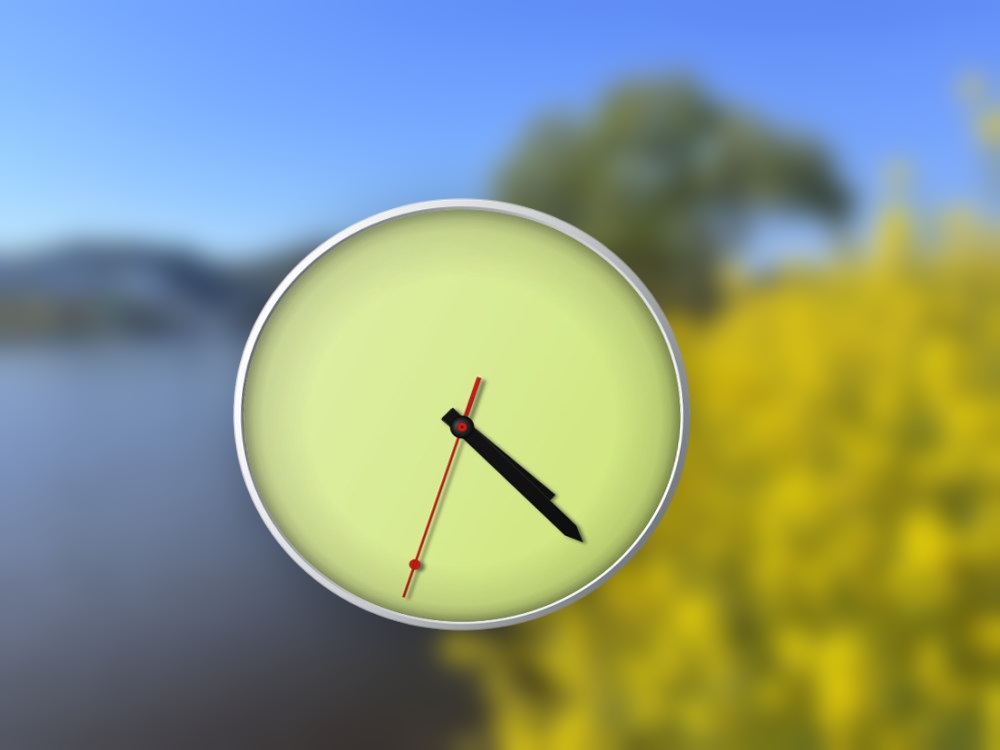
4:22:33
